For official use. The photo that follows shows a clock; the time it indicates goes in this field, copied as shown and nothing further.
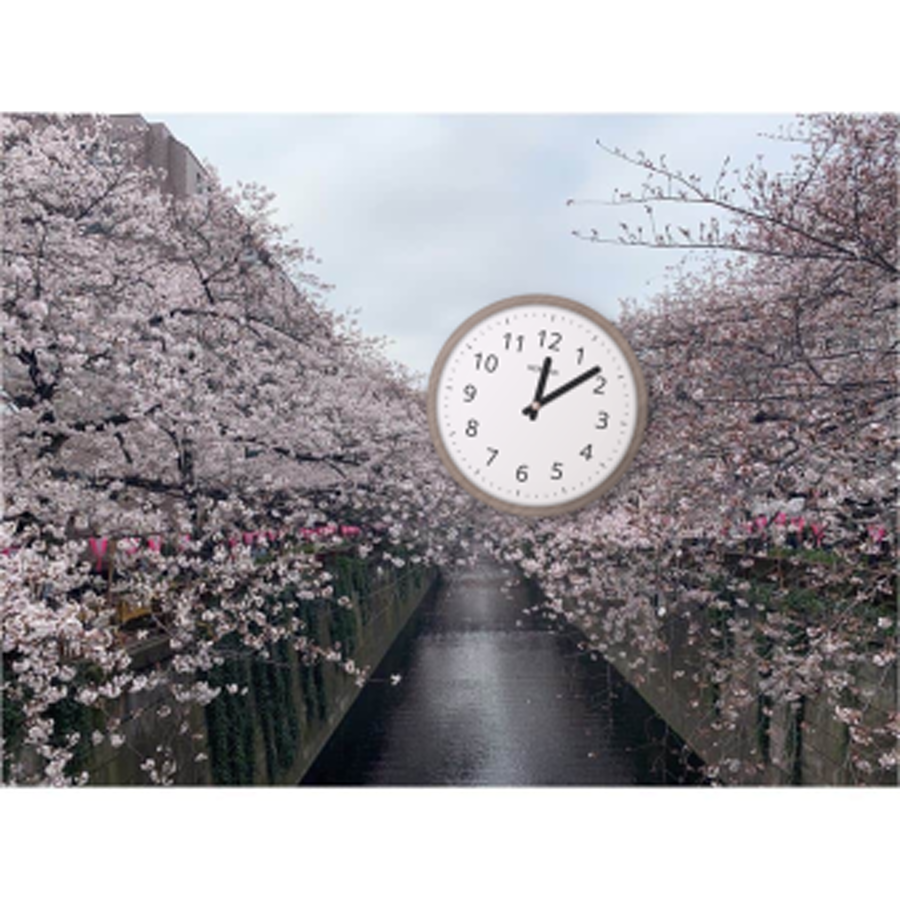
12:08
